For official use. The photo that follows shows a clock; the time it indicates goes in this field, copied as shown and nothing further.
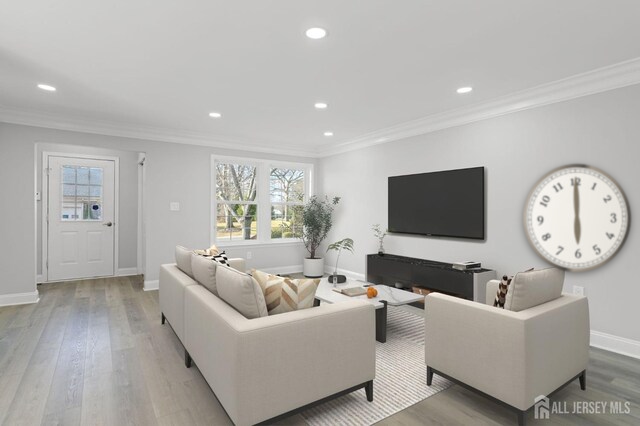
6:00
